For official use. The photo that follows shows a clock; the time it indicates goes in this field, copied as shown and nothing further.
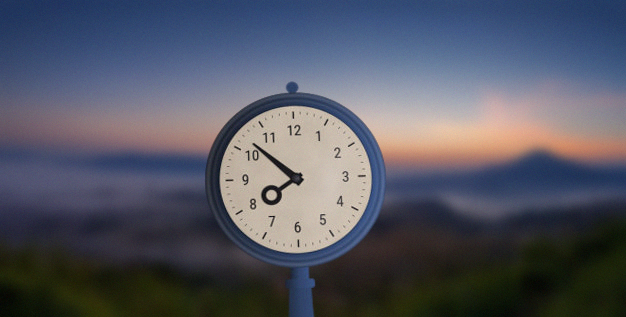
7:52
